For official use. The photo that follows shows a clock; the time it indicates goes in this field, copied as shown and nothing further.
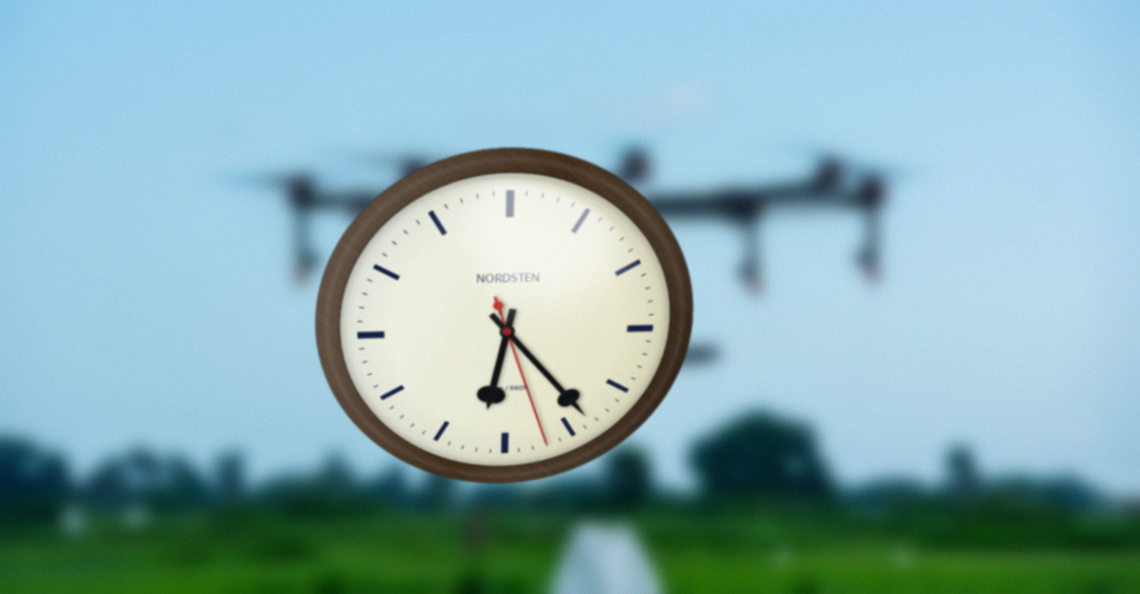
6:23:27
